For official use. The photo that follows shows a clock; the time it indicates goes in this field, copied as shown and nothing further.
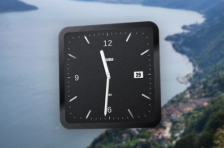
11:31
